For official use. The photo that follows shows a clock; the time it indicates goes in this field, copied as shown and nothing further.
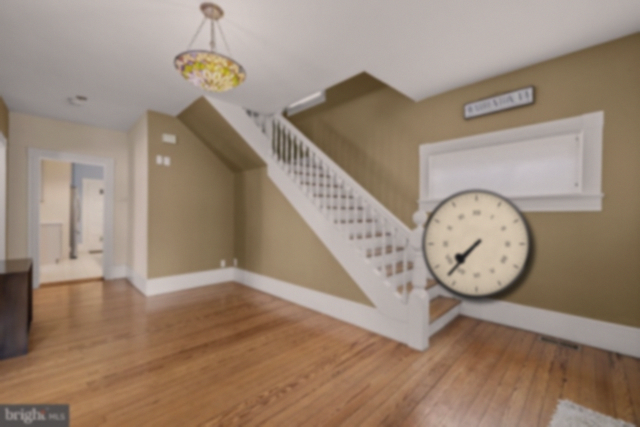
7:37
